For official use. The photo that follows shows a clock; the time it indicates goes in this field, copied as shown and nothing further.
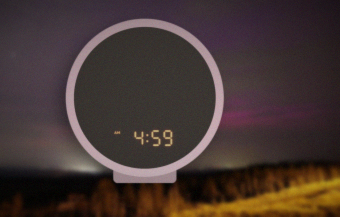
4:59
